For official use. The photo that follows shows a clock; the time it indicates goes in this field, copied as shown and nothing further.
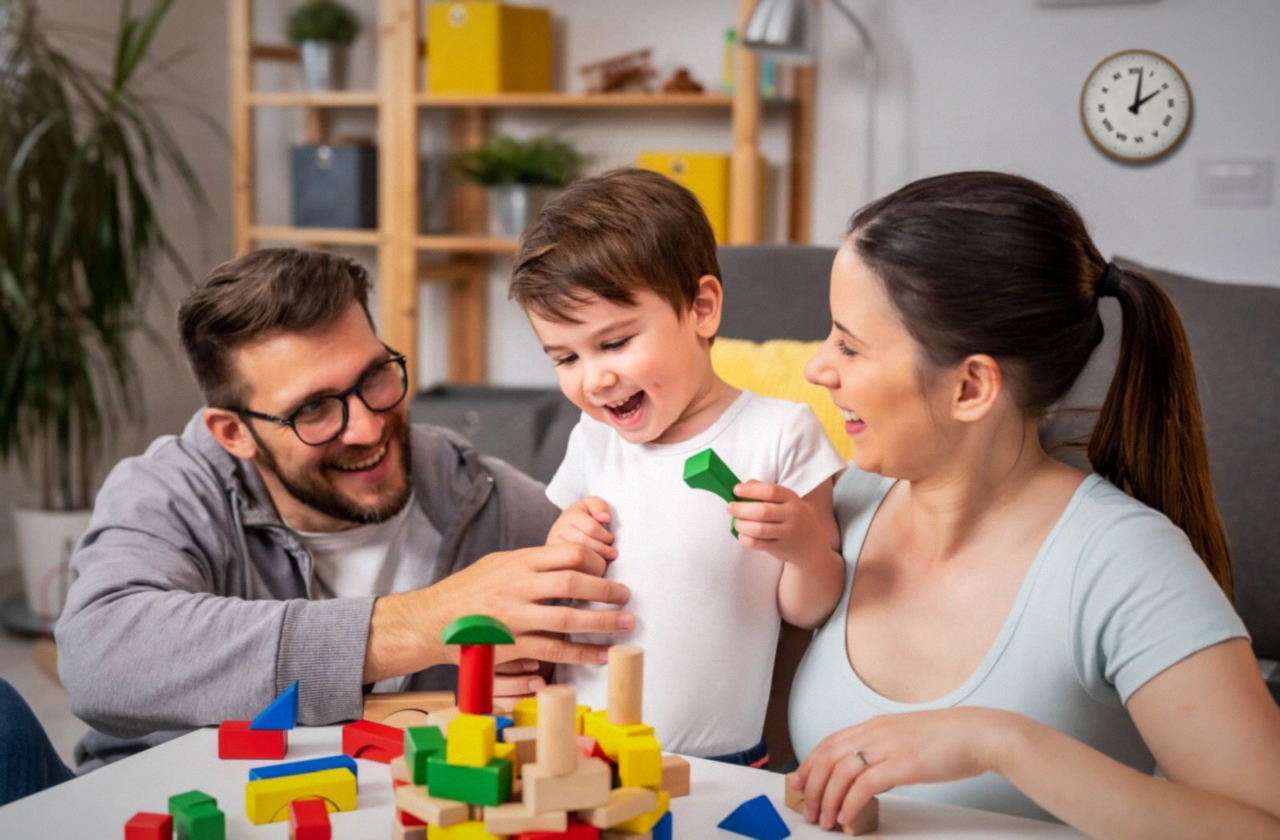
2:02
